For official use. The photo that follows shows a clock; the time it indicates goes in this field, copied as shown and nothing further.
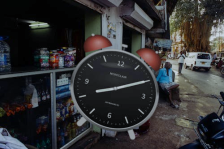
8:10
